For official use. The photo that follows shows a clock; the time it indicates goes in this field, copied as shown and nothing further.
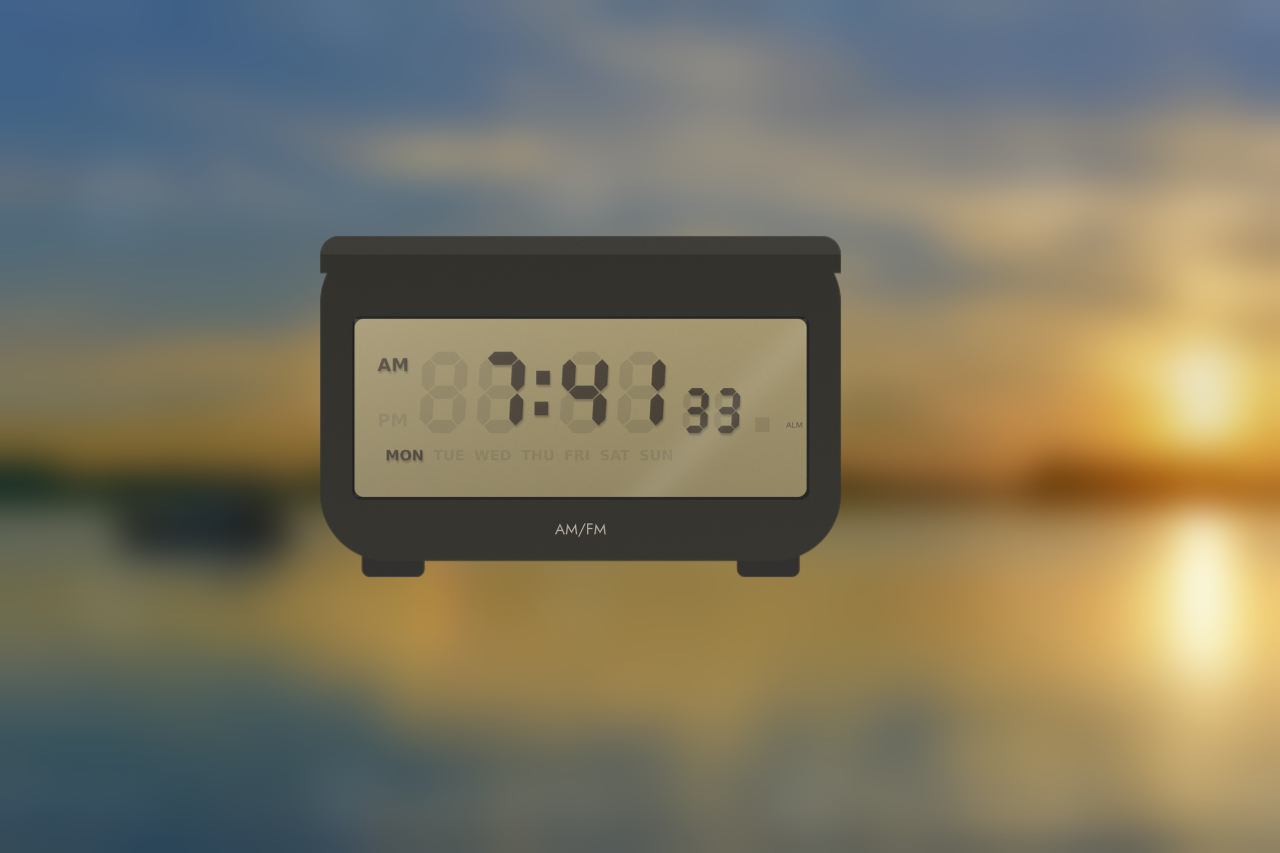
7:41:33
